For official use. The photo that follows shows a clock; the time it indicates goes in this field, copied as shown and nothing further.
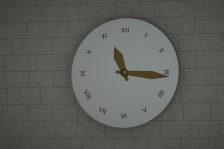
11:16
